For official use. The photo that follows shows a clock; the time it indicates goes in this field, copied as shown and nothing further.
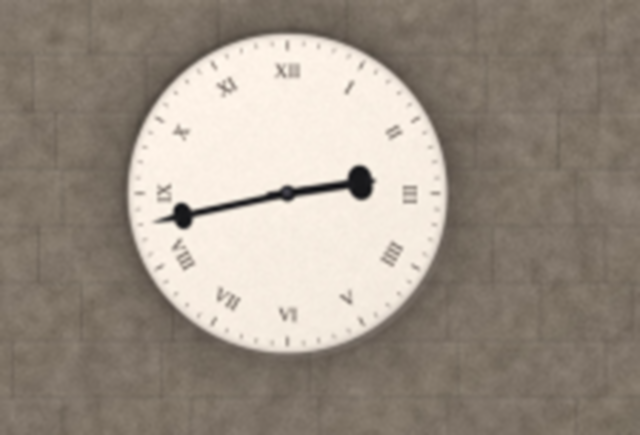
2:43
